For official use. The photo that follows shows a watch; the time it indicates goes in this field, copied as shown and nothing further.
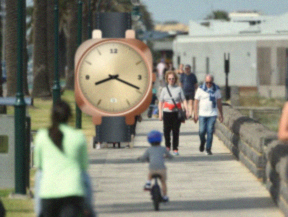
8:19
